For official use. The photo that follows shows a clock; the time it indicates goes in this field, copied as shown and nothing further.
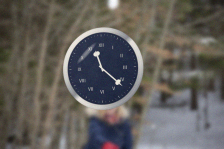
11:22
